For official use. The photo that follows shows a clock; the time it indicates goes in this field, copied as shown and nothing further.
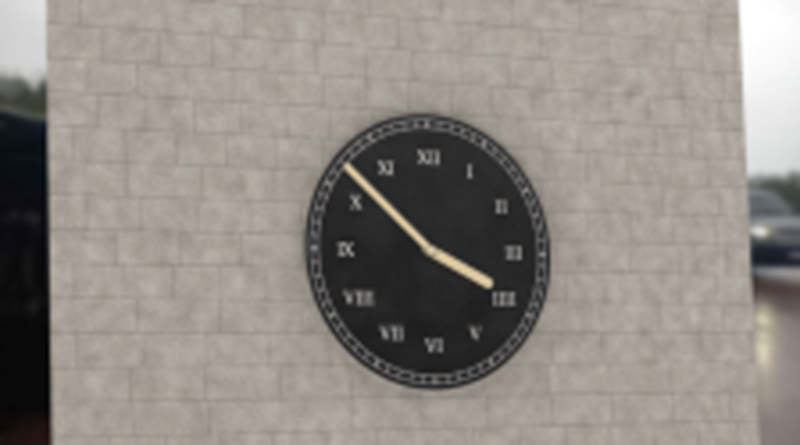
3:52
